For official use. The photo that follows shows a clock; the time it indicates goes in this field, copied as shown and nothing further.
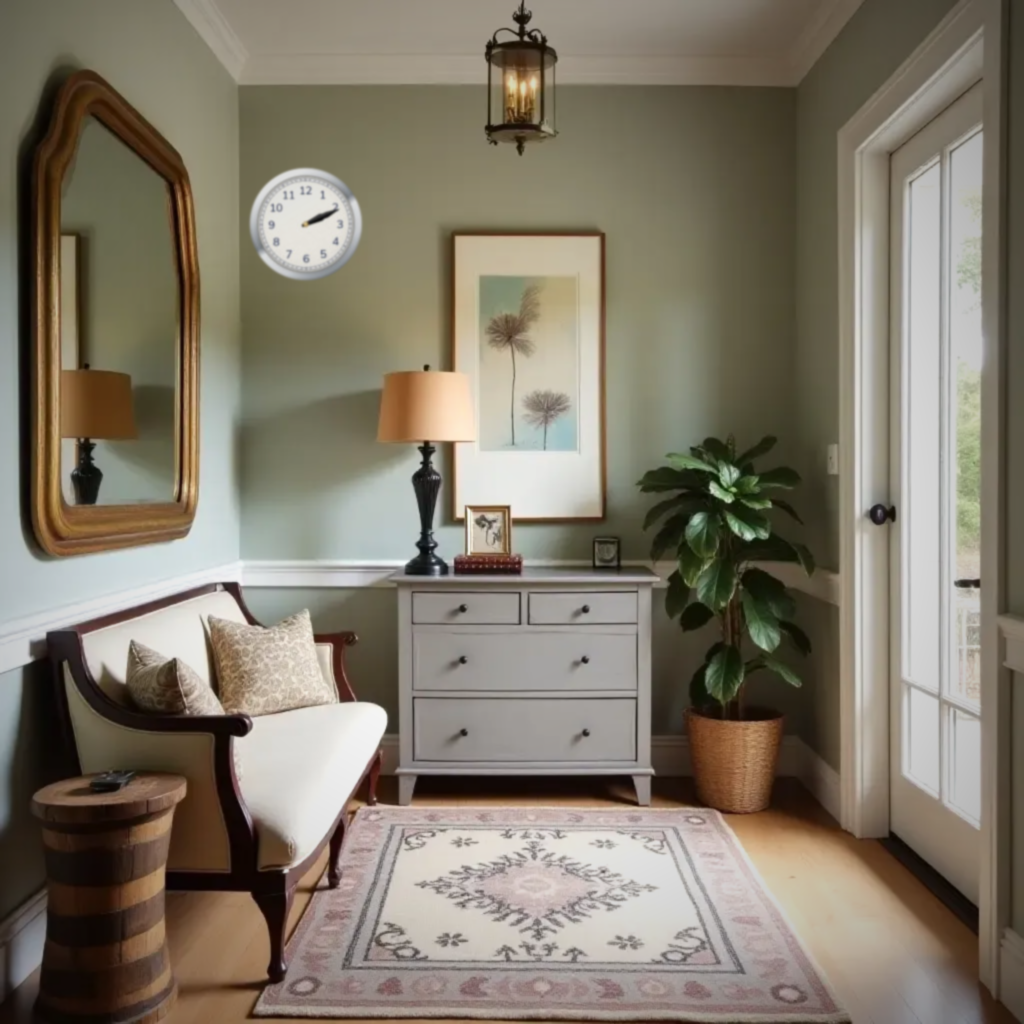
2:11
